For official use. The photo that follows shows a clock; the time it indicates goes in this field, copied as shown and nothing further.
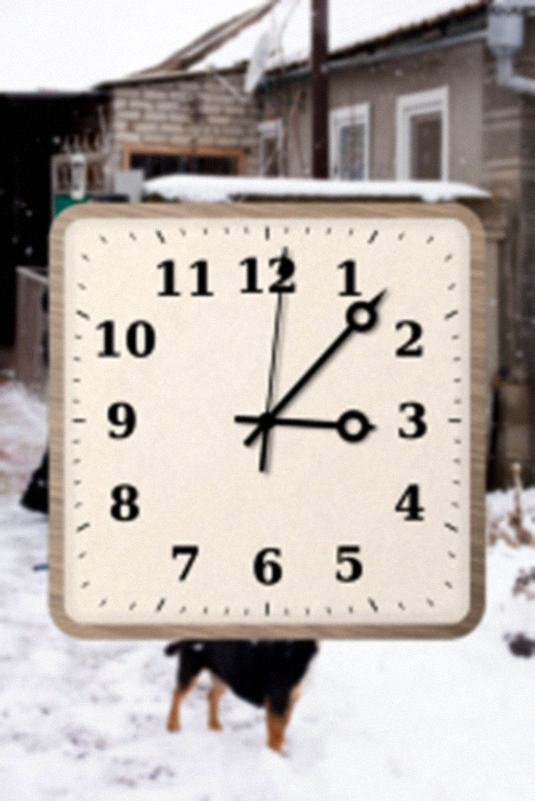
3:07:01
